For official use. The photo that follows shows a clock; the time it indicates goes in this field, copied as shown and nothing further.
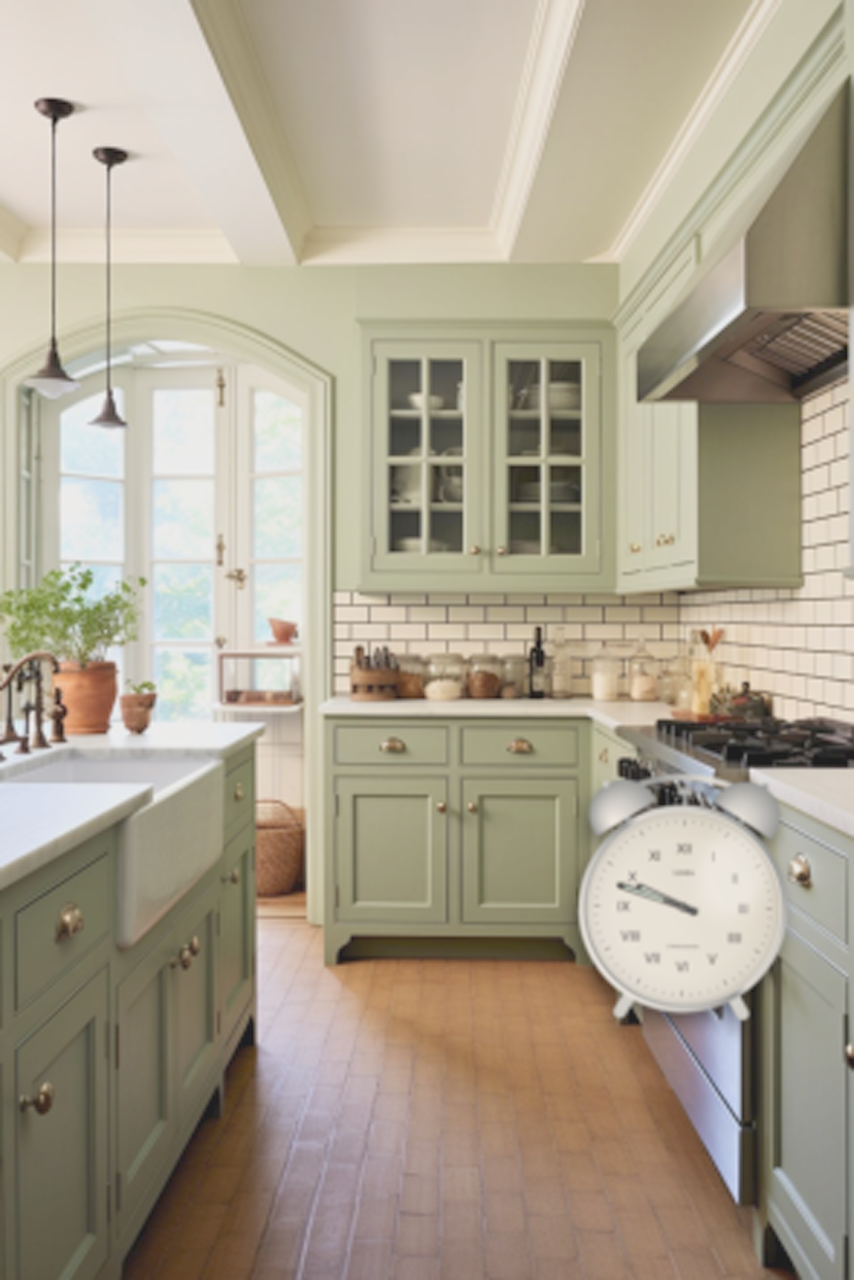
9:48
